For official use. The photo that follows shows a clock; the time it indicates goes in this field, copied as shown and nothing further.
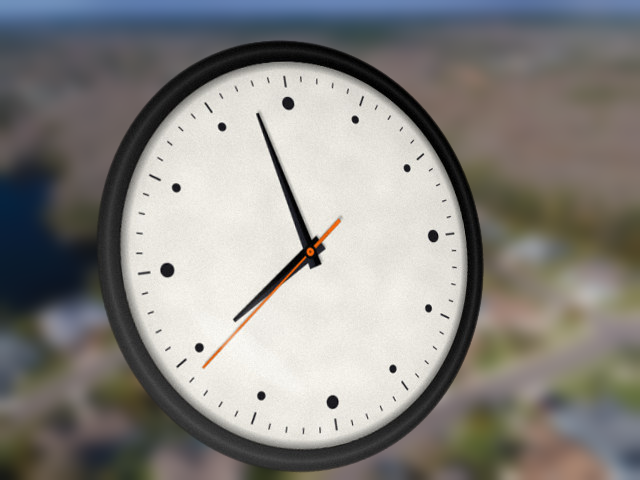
7:57:39
